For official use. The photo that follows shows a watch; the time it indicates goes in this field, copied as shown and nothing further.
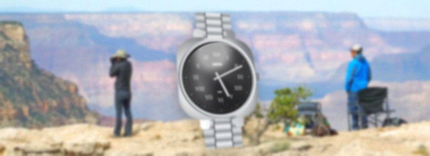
5:11
